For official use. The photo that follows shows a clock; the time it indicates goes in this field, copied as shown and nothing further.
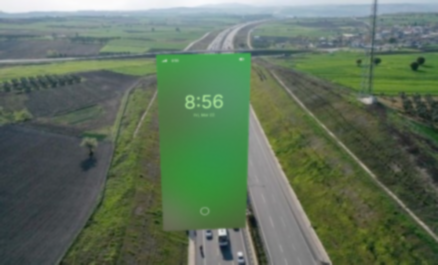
8:56
